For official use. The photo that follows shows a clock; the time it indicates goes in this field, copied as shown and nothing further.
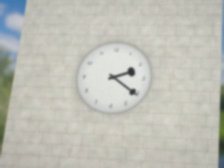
2:21
